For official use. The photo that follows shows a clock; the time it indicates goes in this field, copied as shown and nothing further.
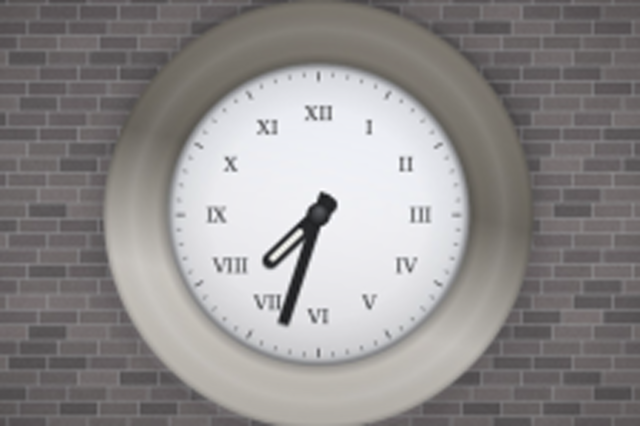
7:33
